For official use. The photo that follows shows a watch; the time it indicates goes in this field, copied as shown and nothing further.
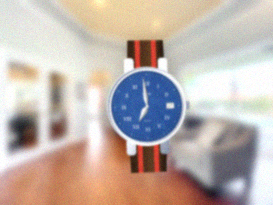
6:59
